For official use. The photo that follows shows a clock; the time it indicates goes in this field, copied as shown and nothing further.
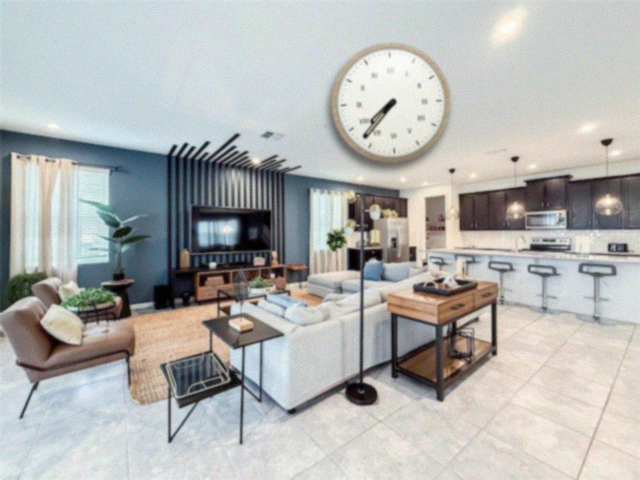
7:37
